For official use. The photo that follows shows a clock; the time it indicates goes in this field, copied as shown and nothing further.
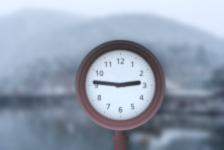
2:46
